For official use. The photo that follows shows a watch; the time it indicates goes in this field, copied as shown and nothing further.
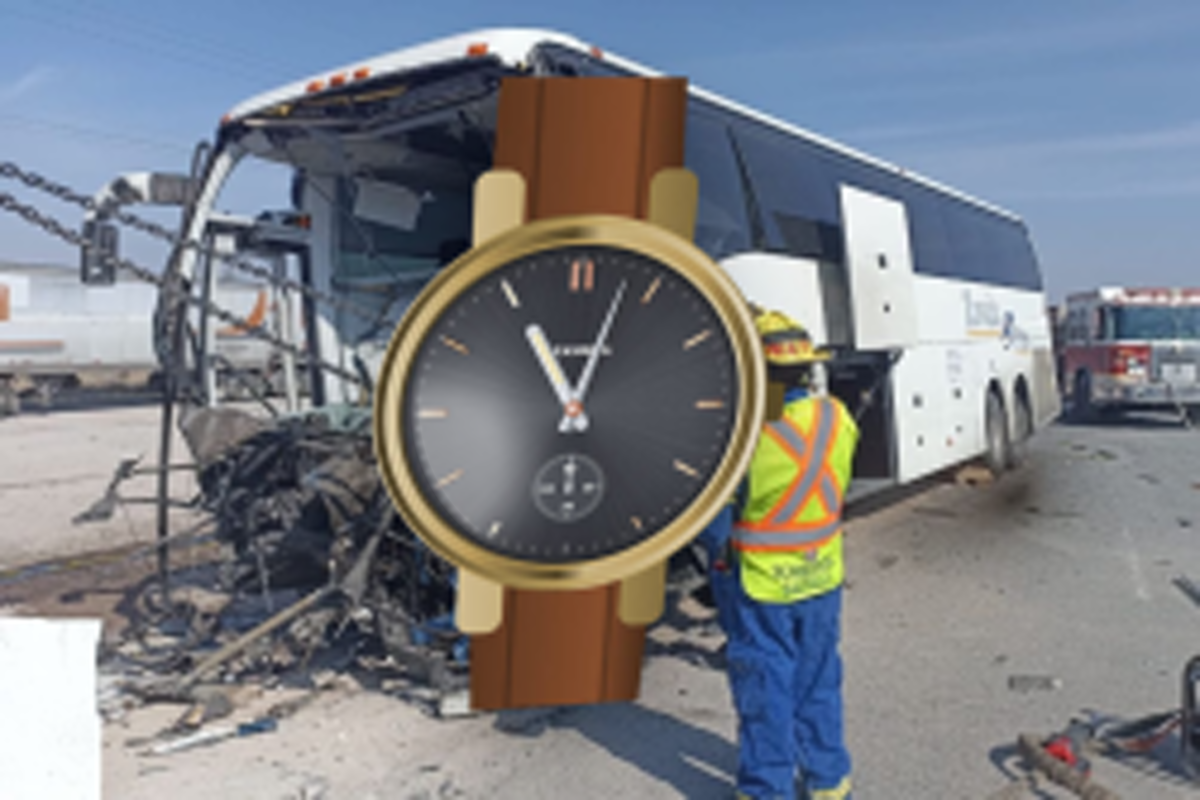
11:03
